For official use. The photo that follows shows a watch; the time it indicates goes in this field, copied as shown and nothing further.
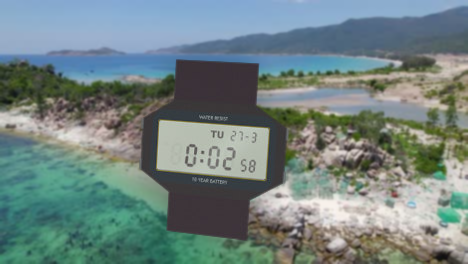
0:02:58
